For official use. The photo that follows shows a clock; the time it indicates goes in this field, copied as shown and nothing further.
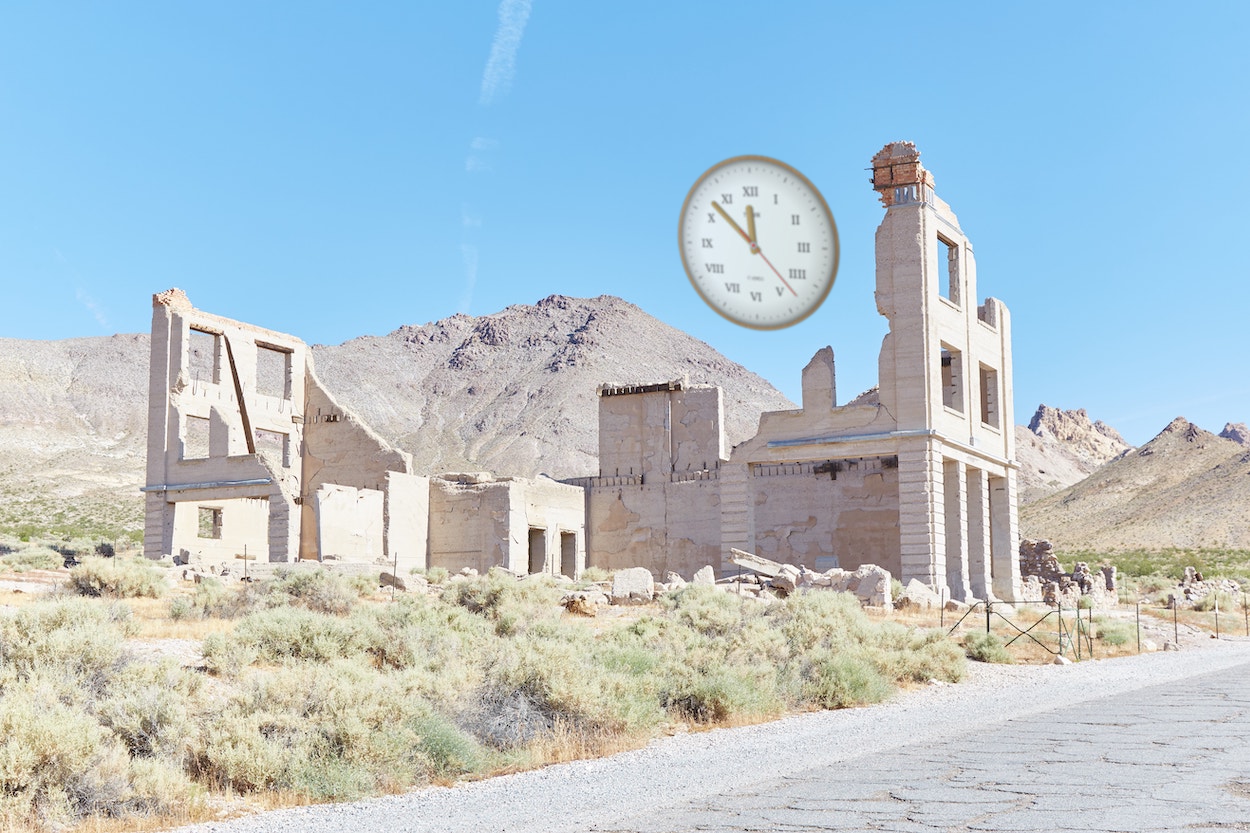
11:52:23
